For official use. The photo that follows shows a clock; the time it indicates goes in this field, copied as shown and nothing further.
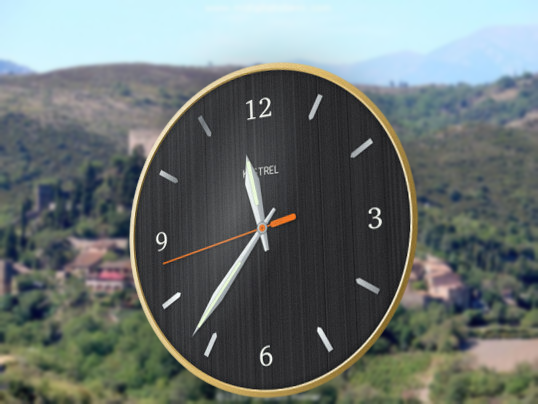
11:36:43
